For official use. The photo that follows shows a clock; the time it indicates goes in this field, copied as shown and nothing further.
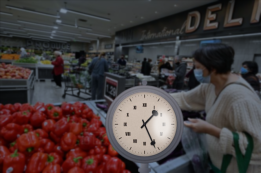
1:26
